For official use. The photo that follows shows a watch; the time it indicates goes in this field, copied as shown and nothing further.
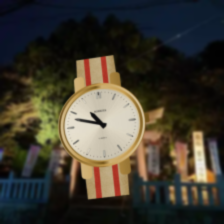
10:48
